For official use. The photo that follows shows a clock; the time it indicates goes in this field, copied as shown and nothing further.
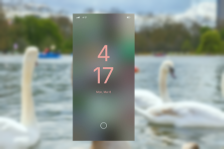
4:17
